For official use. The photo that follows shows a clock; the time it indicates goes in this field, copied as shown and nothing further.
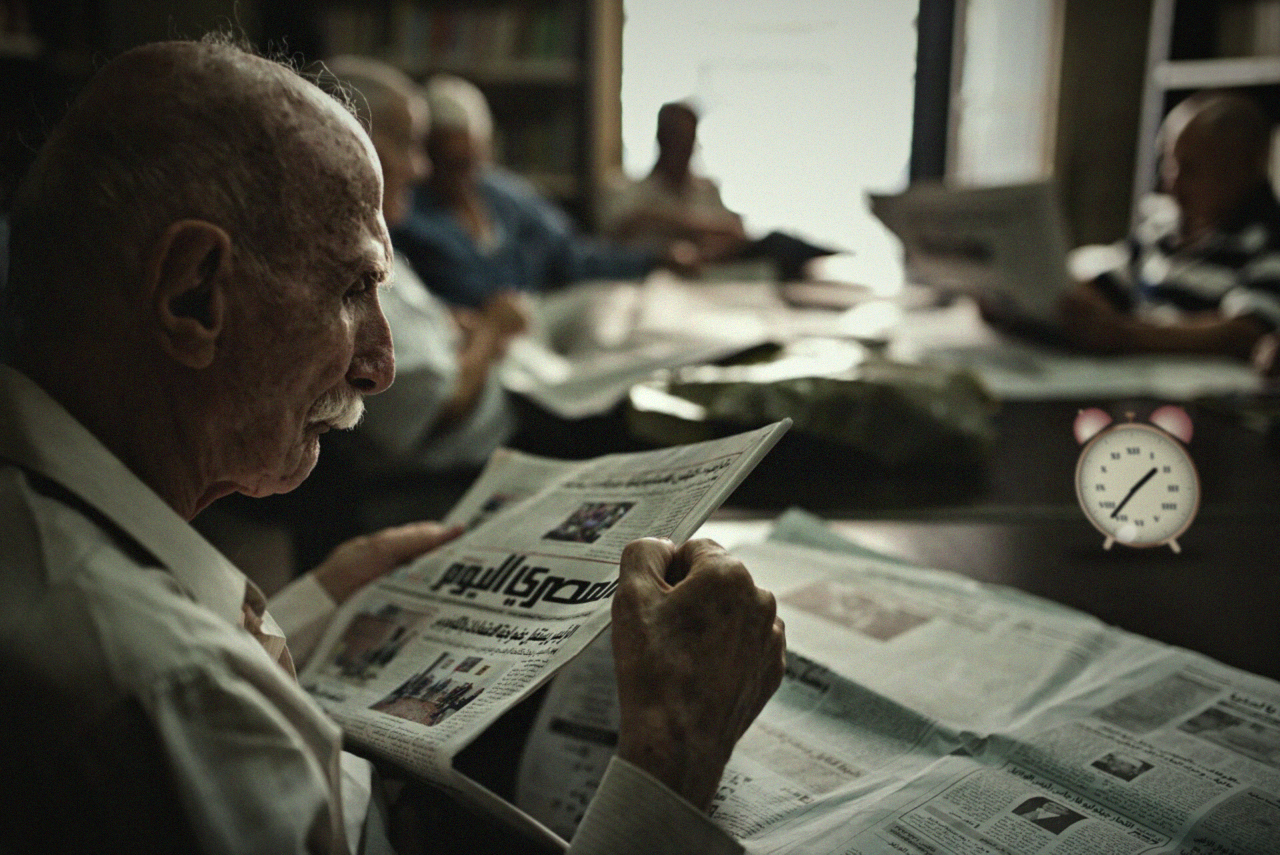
1:37
